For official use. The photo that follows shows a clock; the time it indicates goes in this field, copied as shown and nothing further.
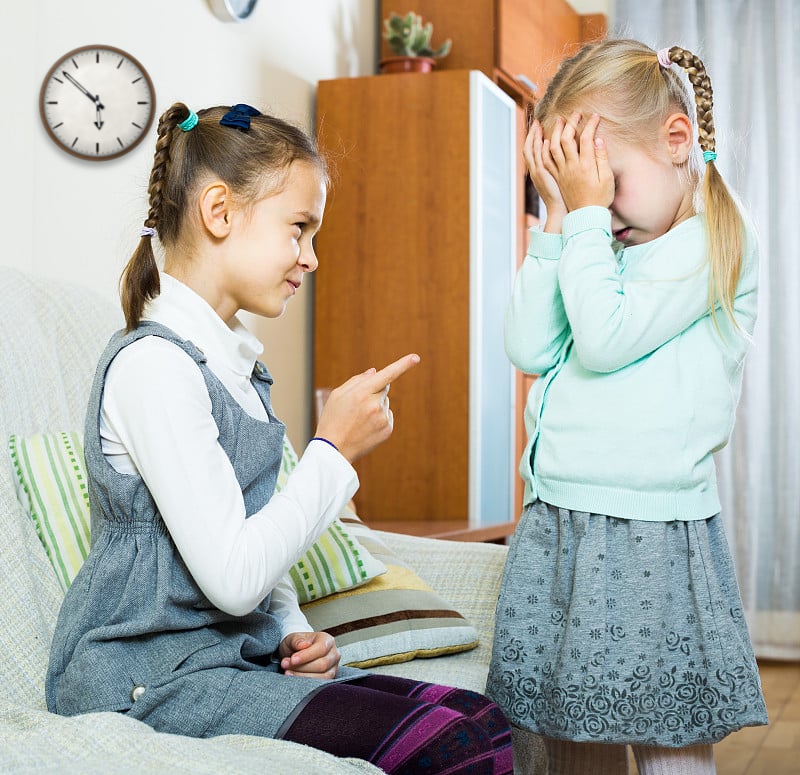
5:52
